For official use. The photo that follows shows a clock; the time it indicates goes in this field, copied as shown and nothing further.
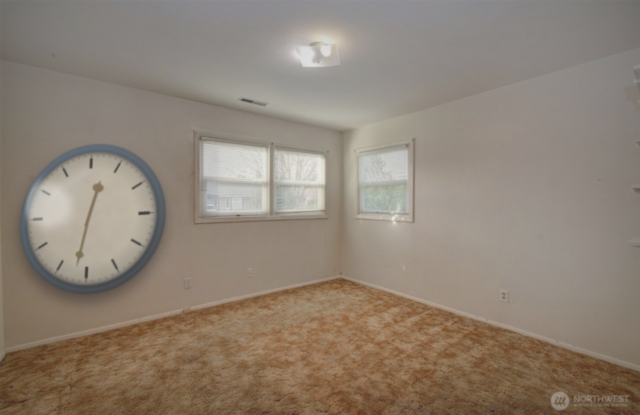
12:32
